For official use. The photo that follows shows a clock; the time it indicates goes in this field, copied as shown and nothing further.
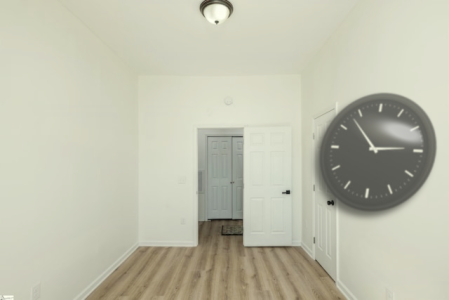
2:53
